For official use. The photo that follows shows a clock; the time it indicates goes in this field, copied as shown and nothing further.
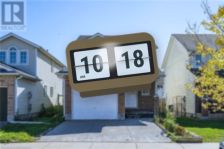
10:18
